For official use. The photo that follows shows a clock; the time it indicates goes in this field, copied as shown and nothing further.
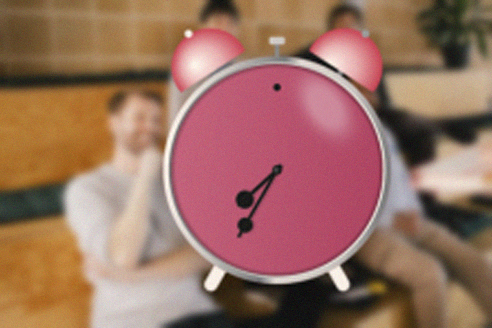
7:35
